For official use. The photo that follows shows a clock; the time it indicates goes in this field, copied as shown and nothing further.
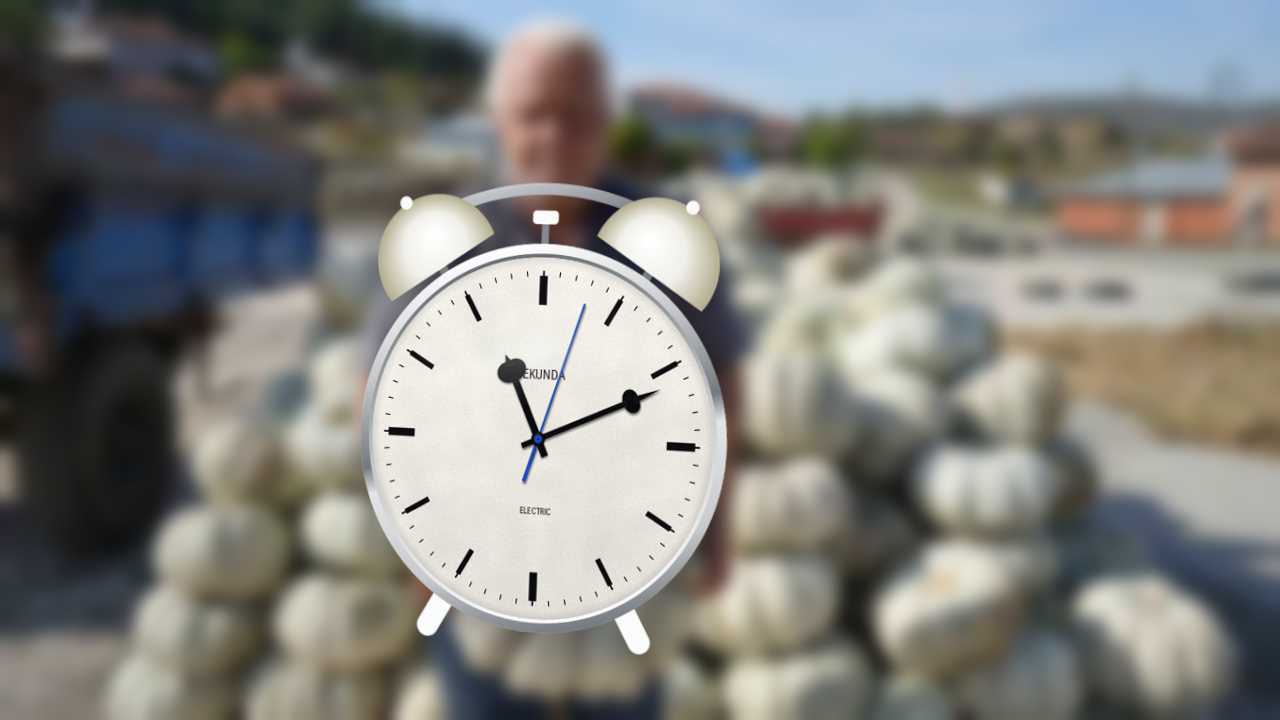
11:11:03
